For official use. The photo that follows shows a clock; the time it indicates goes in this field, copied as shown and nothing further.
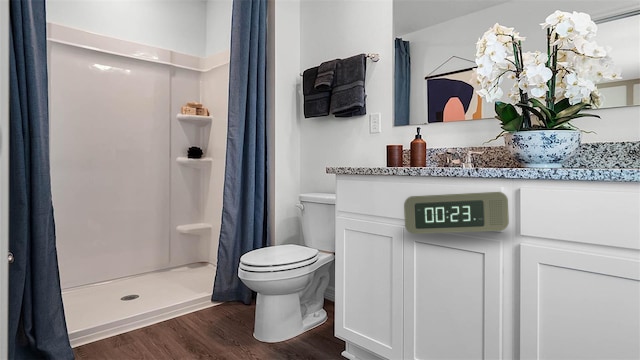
0:23
